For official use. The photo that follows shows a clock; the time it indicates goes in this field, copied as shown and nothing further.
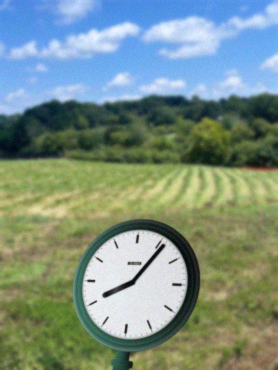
8:06
